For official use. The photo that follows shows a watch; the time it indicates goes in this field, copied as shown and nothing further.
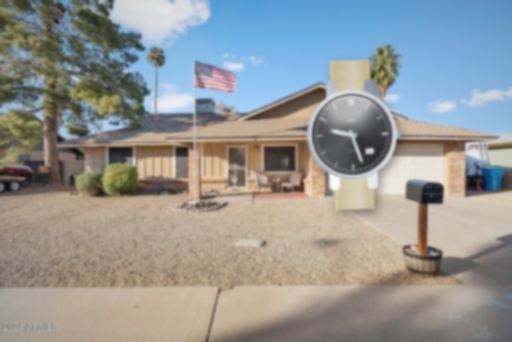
9:27
